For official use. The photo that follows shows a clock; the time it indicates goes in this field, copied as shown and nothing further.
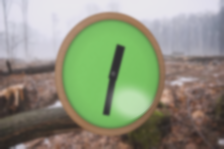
12:32
